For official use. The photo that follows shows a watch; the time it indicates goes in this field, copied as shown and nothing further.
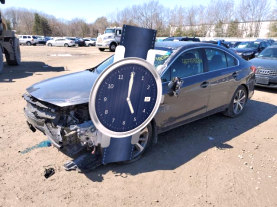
5:00
